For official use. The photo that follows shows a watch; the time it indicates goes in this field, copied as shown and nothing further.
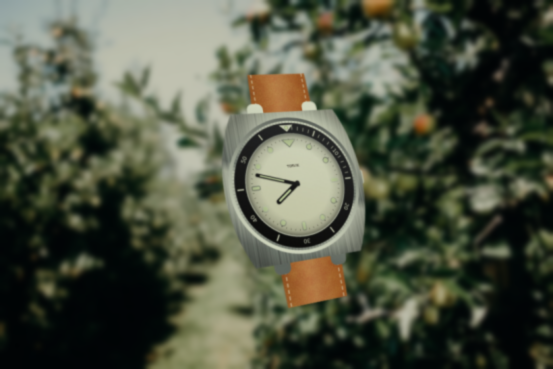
7:48
